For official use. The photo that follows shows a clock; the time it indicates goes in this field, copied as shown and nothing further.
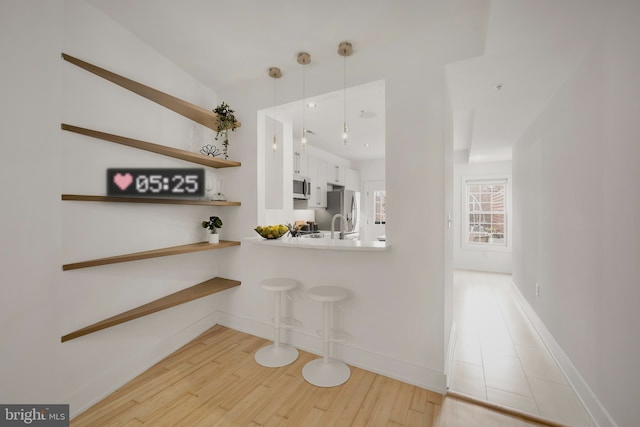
5:25
